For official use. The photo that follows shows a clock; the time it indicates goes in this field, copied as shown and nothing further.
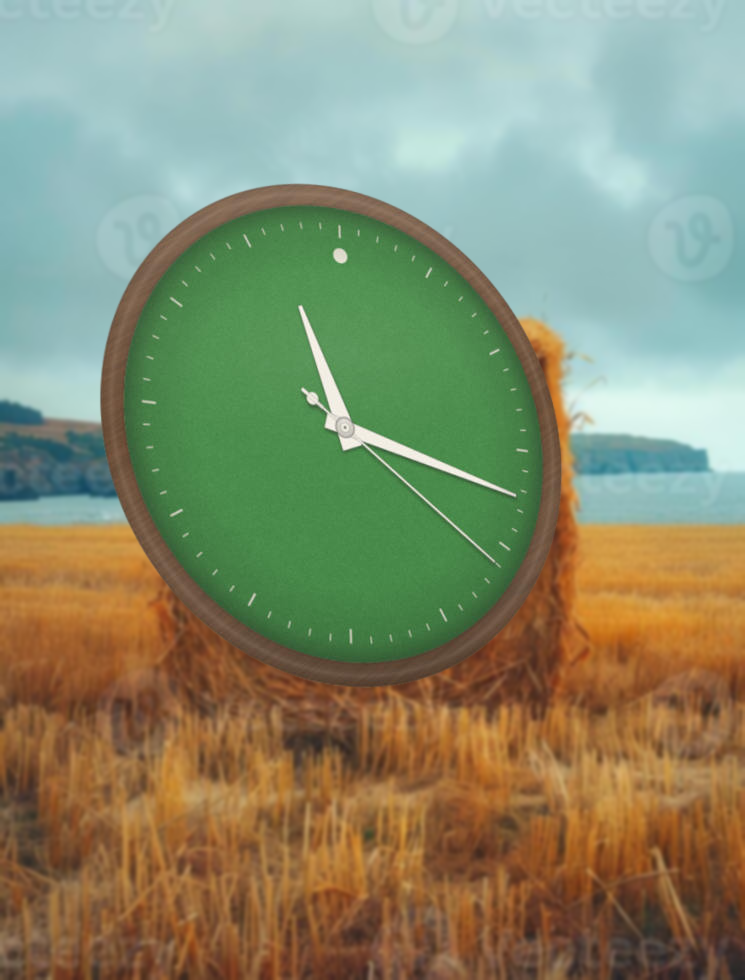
11:17:21
